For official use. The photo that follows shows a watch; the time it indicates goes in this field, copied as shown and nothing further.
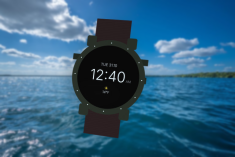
12:40
